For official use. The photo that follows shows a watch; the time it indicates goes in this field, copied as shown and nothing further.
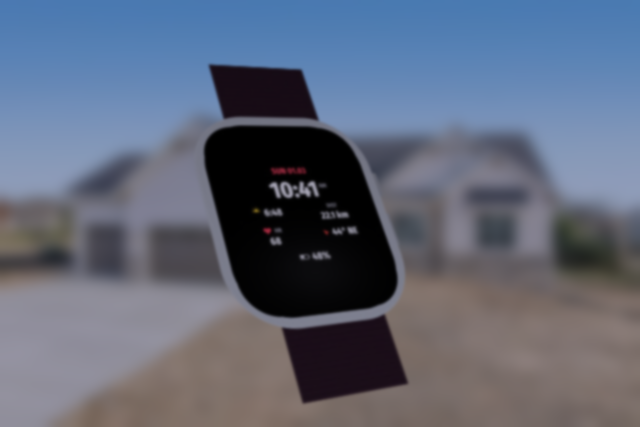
10:41
